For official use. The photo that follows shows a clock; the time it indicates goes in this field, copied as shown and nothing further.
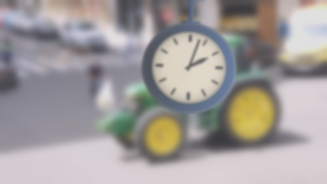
2:03
